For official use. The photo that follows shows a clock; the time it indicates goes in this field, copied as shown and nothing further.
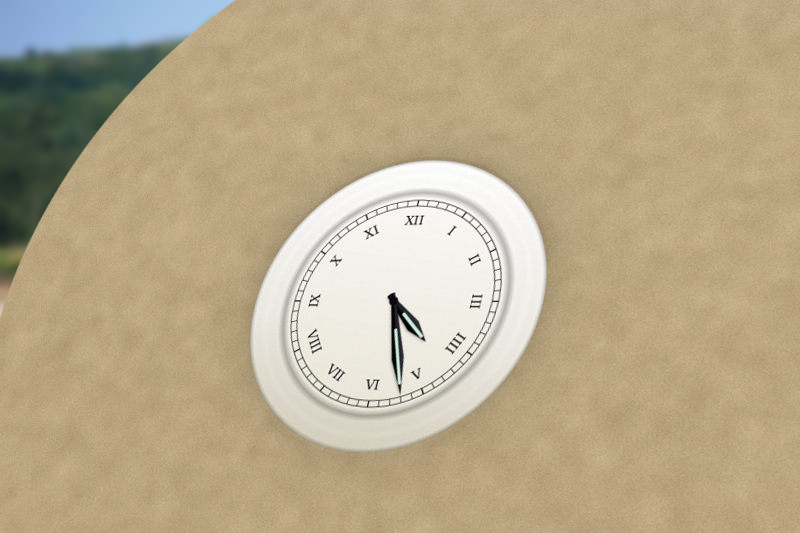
4:27
